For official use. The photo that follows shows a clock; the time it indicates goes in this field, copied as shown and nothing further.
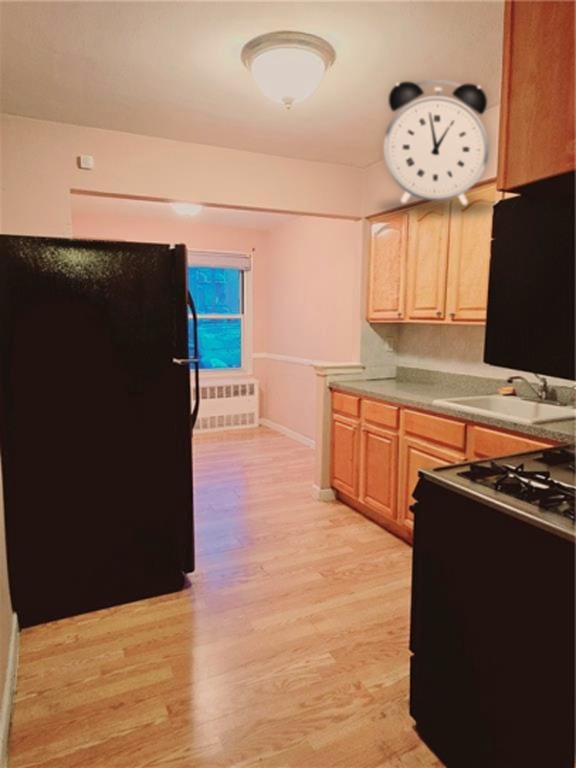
12:58
